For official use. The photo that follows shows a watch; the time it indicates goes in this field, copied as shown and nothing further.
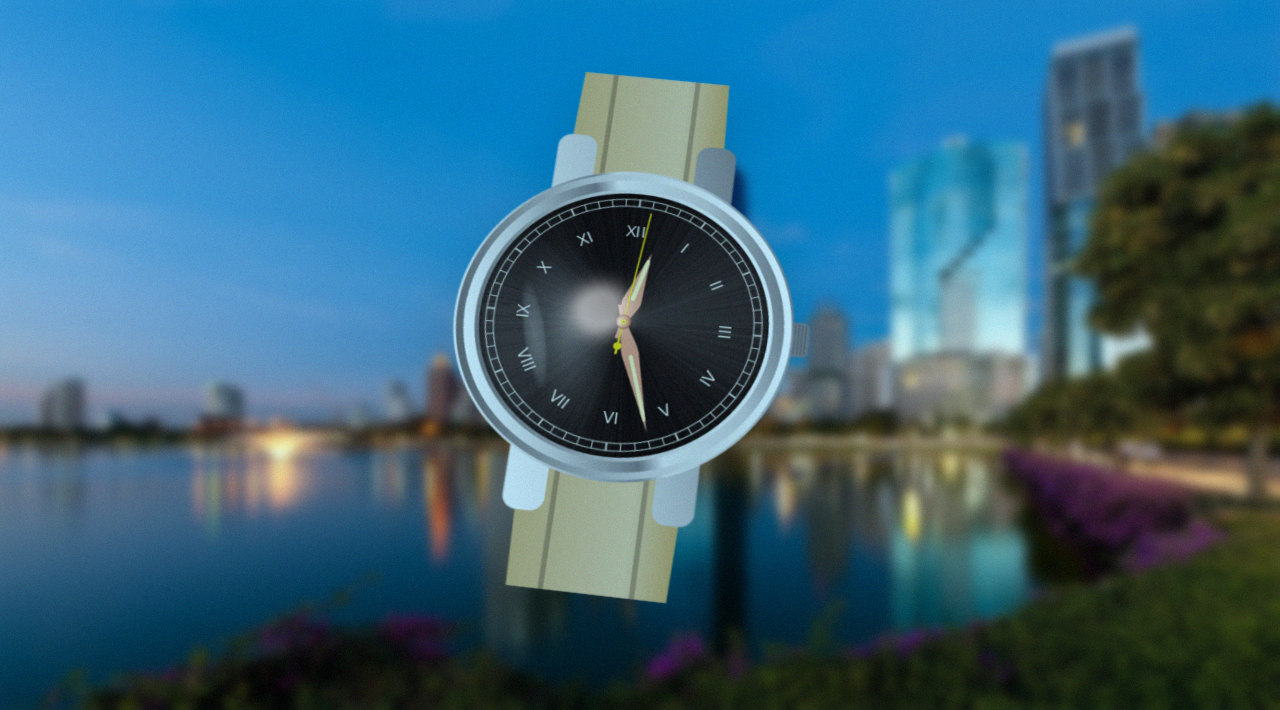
12:27:01
